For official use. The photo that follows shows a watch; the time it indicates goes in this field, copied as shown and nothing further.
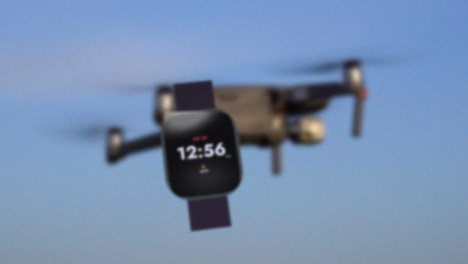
12:56
